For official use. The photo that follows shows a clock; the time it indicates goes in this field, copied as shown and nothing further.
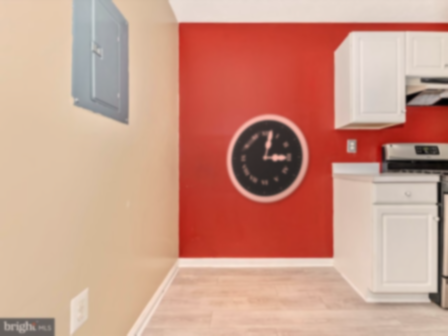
3:02
